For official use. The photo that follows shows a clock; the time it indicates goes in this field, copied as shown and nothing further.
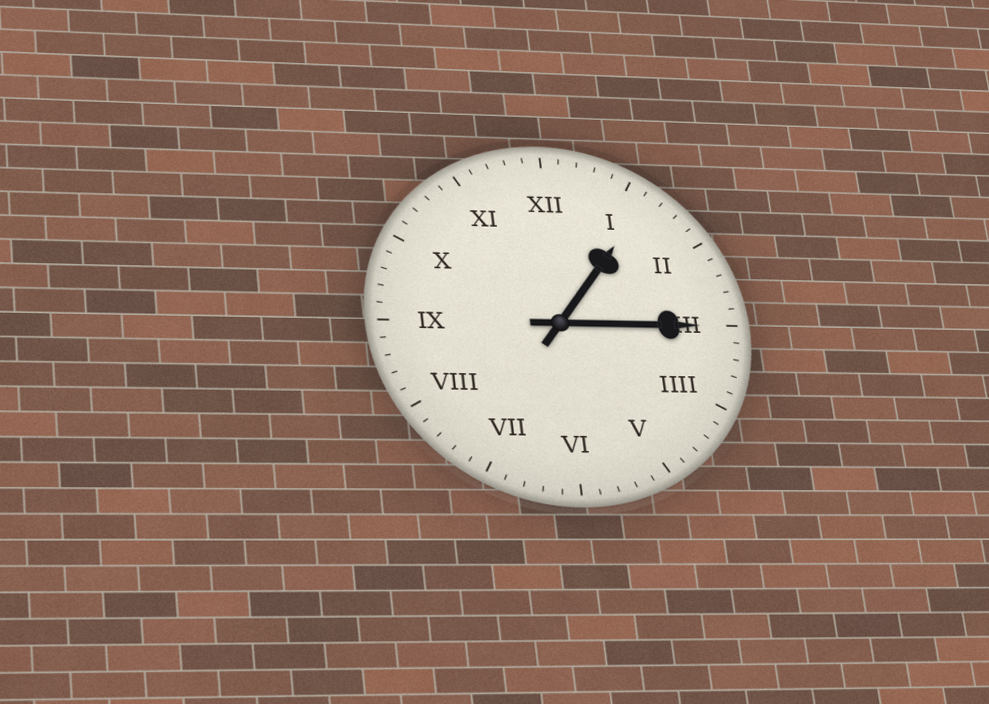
1:15
